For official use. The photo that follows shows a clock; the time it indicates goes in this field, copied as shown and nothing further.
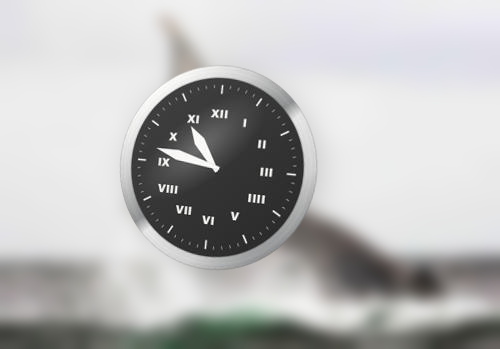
10:47
